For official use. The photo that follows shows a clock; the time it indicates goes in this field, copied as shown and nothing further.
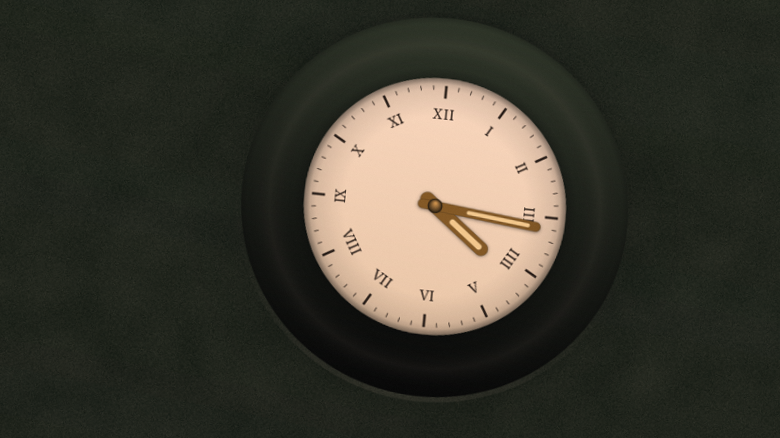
4:16
